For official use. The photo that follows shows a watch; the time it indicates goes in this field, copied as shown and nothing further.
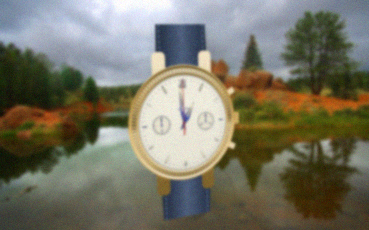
12:59
